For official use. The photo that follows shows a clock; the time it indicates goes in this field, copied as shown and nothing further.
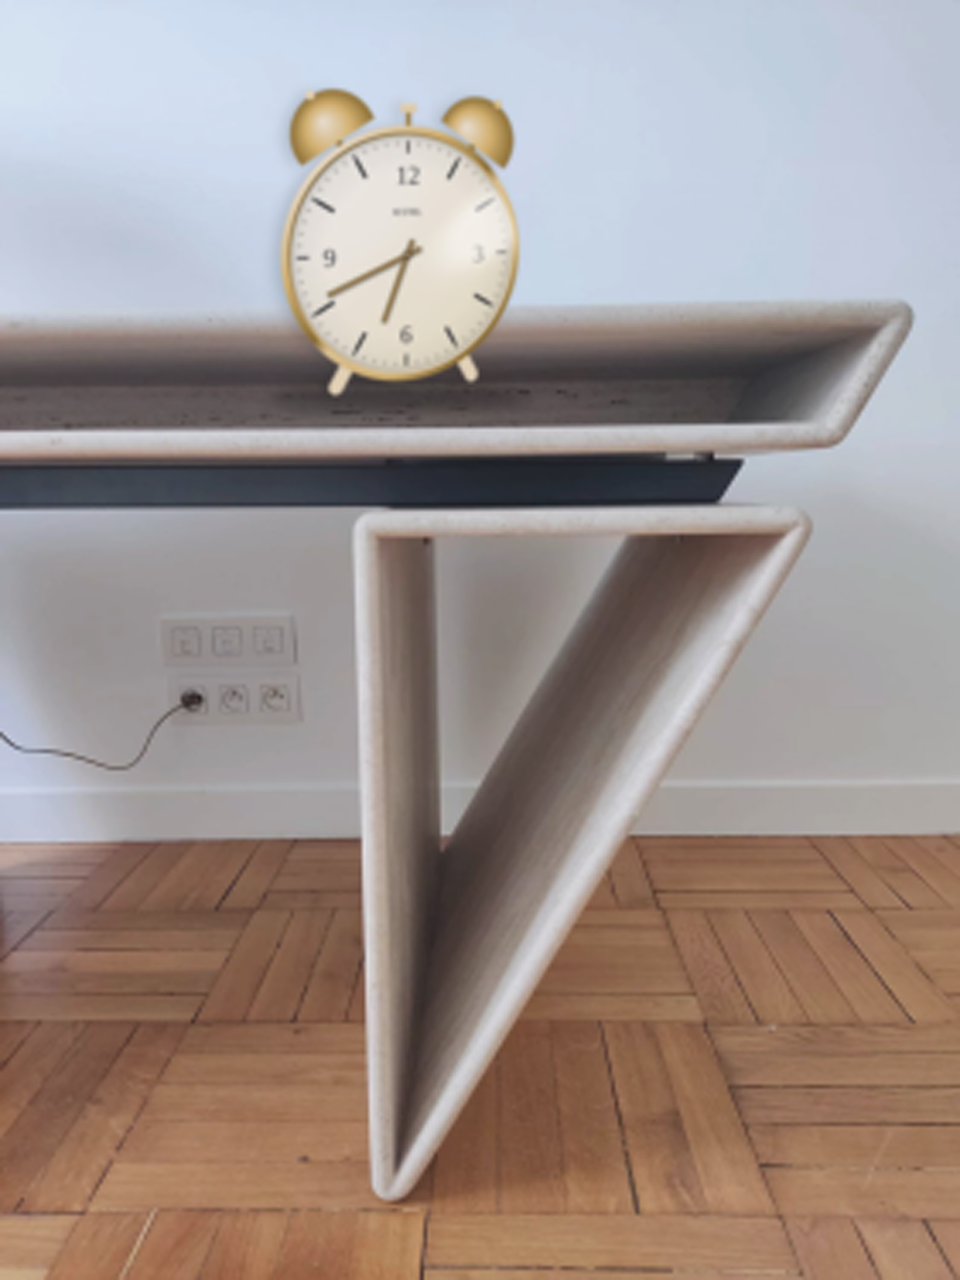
6:41
